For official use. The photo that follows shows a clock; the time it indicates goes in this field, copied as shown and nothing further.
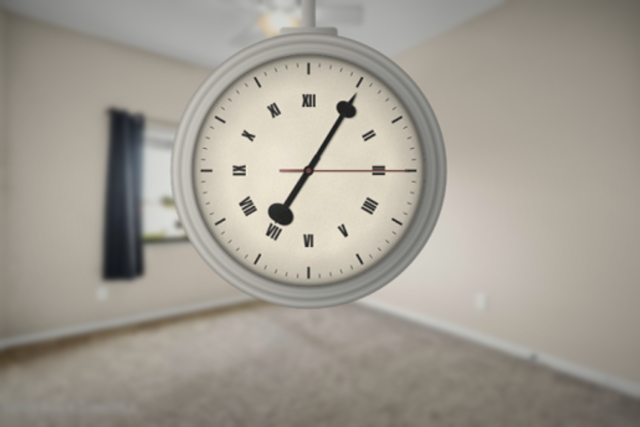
7:05:15
